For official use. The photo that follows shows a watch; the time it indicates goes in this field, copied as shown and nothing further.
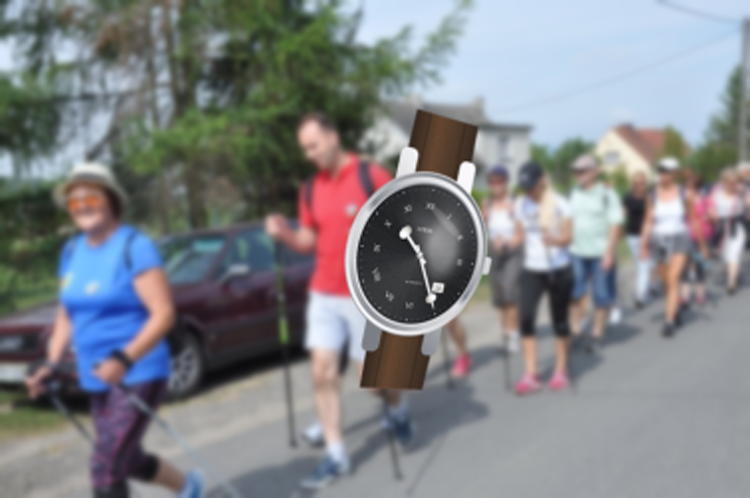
10:25
